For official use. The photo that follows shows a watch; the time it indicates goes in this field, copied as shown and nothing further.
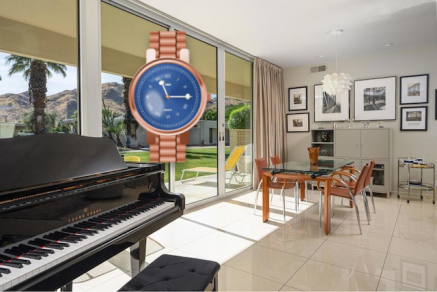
11:15
